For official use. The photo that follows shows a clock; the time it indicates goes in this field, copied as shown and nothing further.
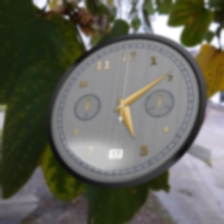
5:09
